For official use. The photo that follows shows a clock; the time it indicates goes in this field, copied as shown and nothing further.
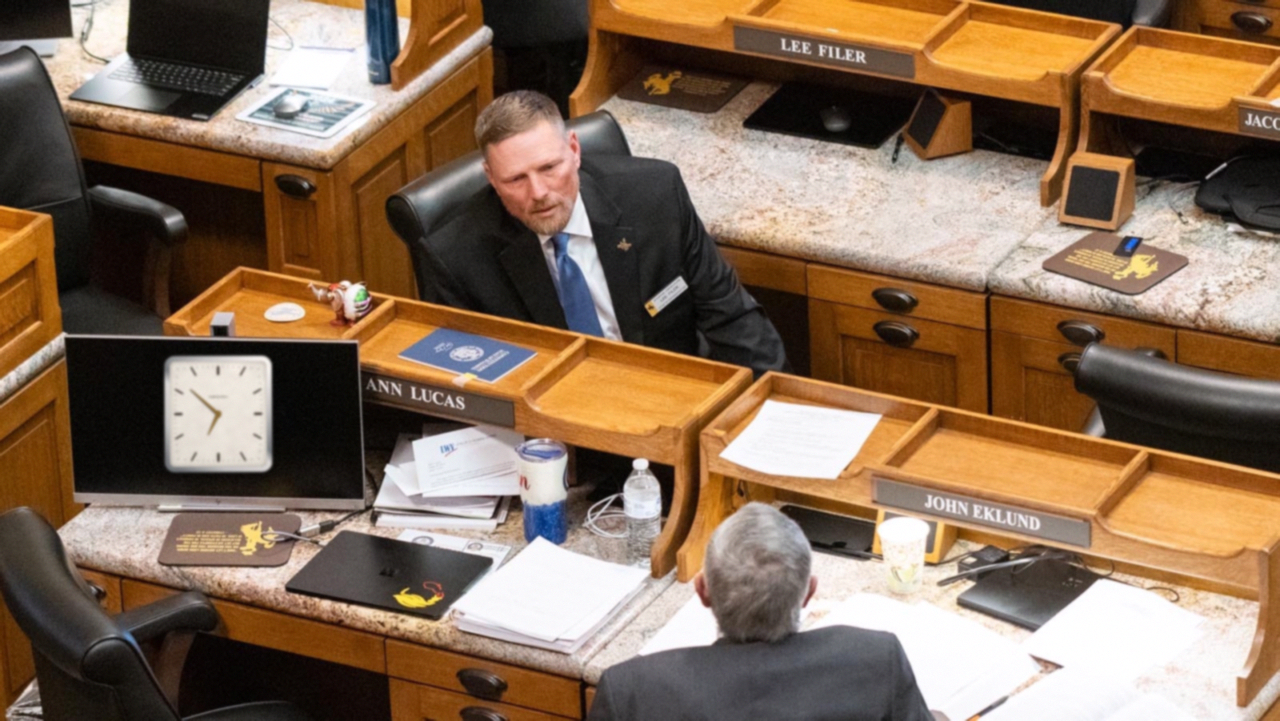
6:52
